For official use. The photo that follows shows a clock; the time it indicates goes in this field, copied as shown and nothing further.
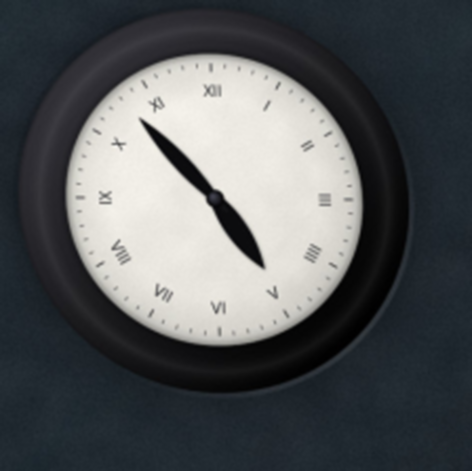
4:53
